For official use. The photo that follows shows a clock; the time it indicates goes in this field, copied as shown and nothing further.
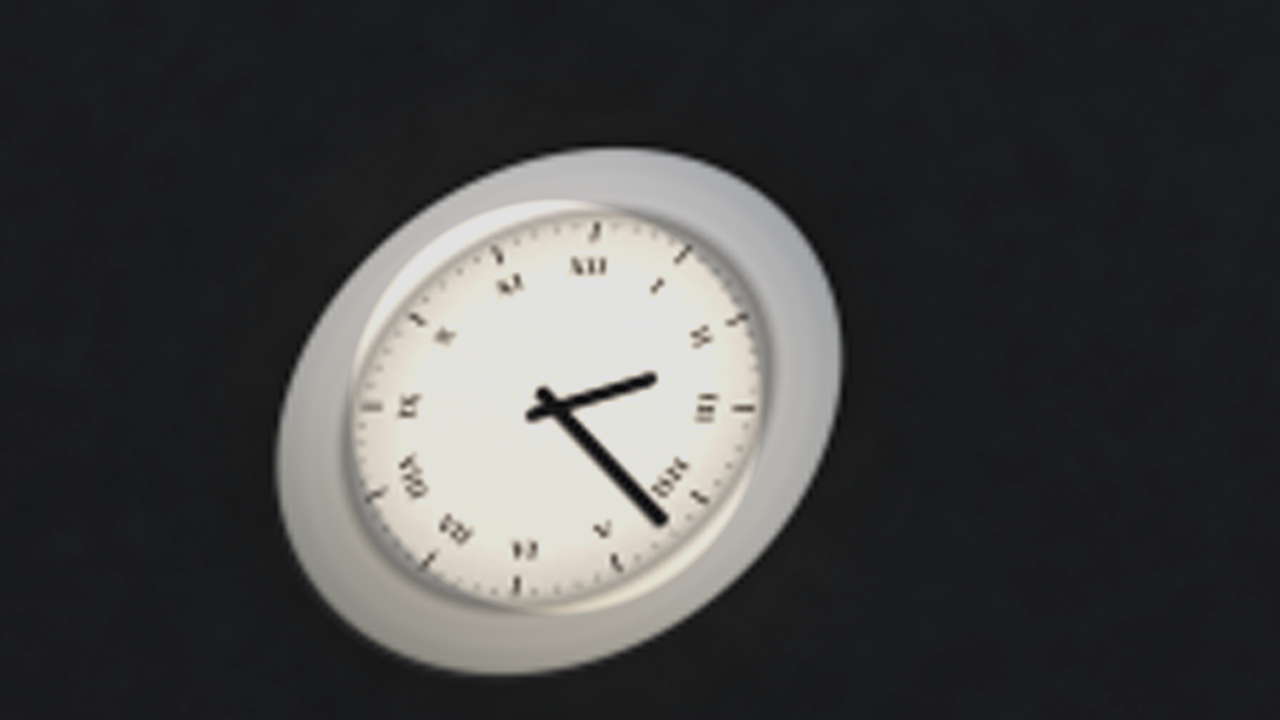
2:22
